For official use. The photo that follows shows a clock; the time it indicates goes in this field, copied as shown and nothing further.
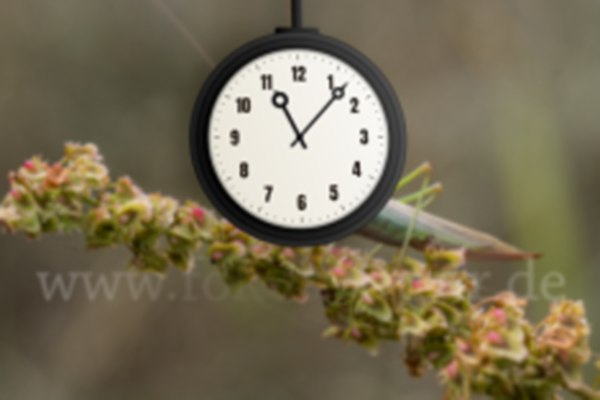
11:07
